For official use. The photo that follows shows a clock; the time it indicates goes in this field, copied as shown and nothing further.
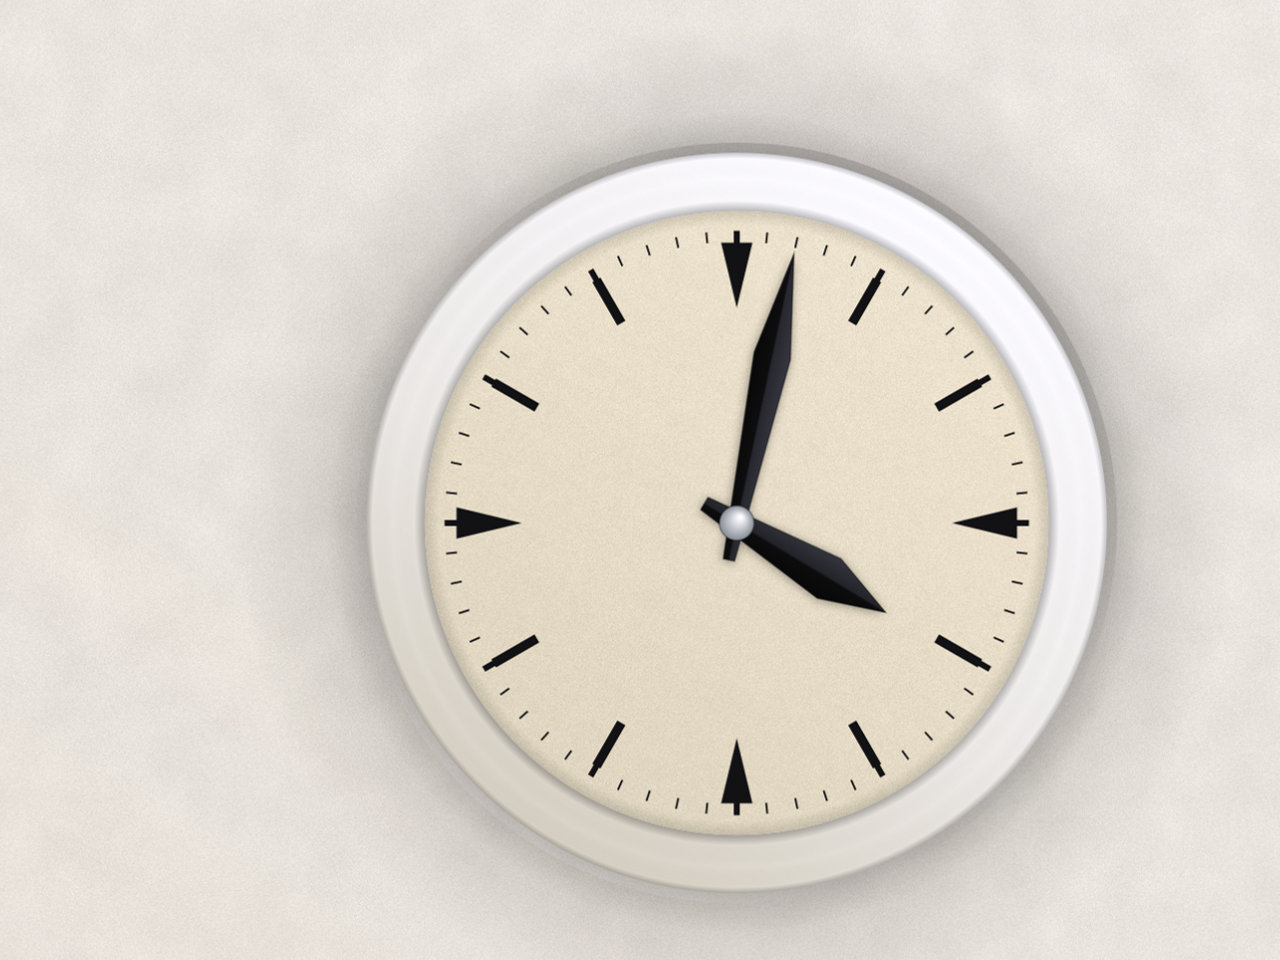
4:02
